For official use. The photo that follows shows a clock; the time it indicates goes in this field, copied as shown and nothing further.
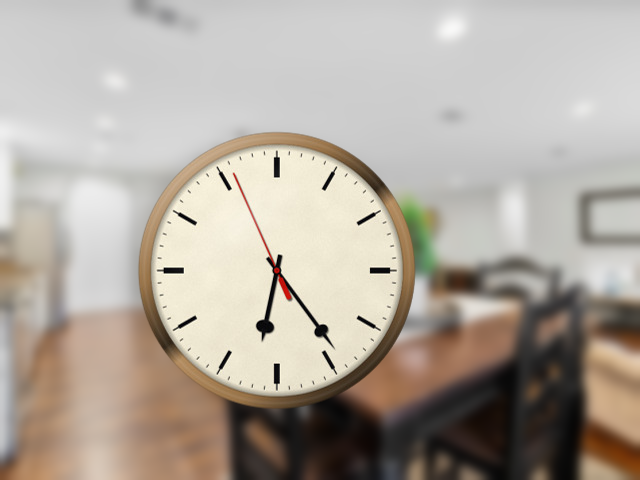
6:23:56
